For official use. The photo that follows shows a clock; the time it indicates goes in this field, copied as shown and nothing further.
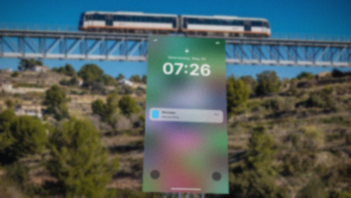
7:26
